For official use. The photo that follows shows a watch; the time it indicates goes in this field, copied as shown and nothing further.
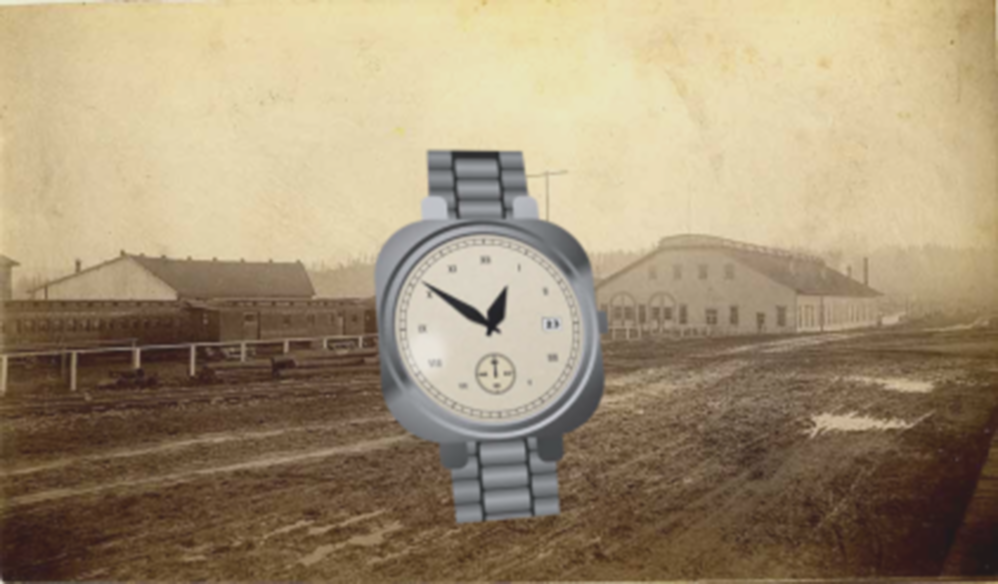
12:51
